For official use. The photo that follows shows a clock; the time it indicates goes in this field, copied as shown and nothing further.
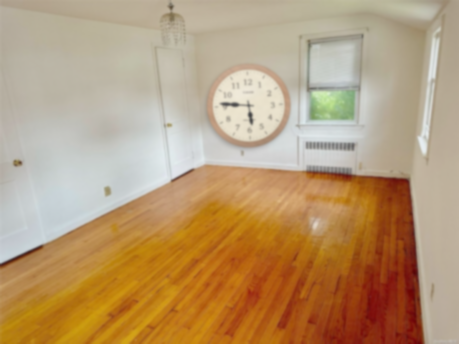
5:46
